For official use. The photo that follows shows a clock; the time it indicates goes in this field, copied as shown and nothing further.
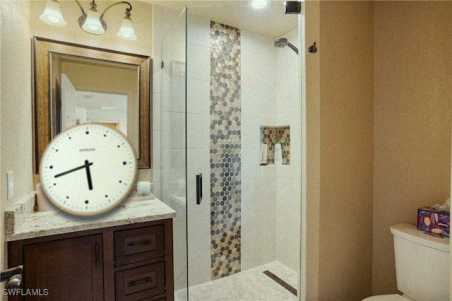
5:42
